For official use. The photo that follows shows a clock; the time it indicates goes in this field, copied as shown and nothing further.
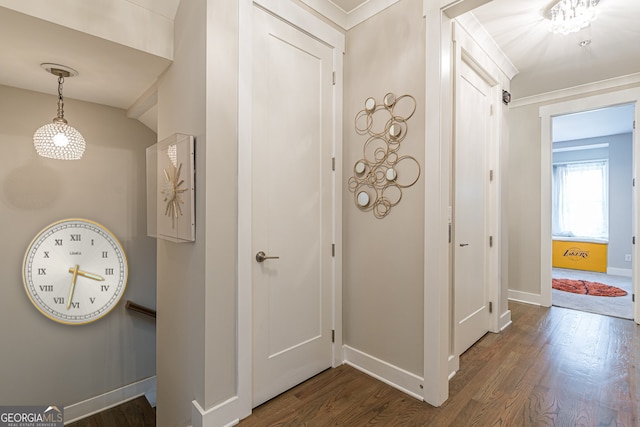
3:32
